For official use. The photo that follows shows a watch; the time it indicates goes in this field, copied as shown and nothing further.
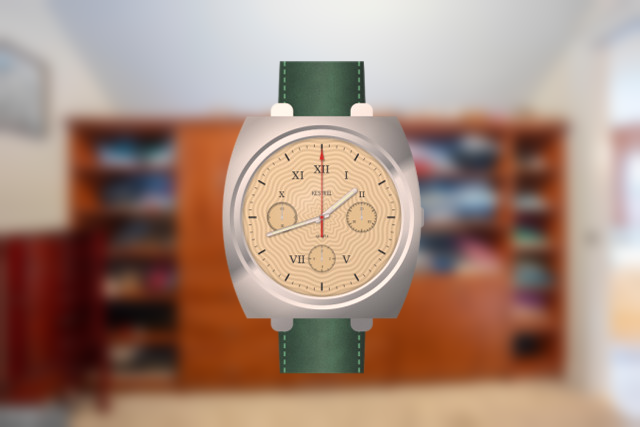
1:42
